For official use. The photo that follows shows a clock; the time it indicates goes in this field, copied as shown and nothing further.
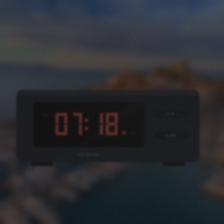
7:18
